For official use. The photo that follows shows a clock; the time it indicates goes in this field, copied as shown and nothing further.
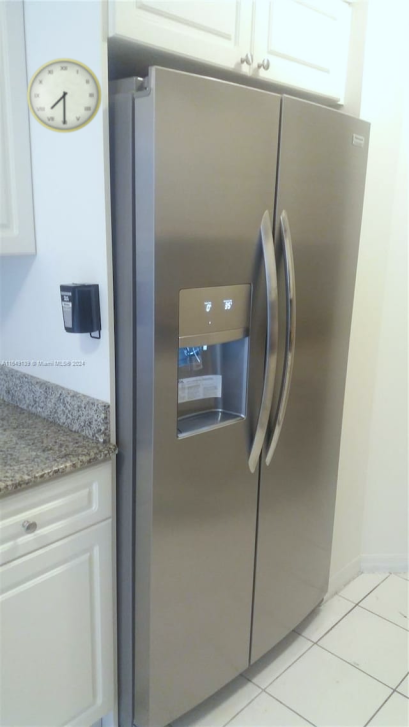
7:30
